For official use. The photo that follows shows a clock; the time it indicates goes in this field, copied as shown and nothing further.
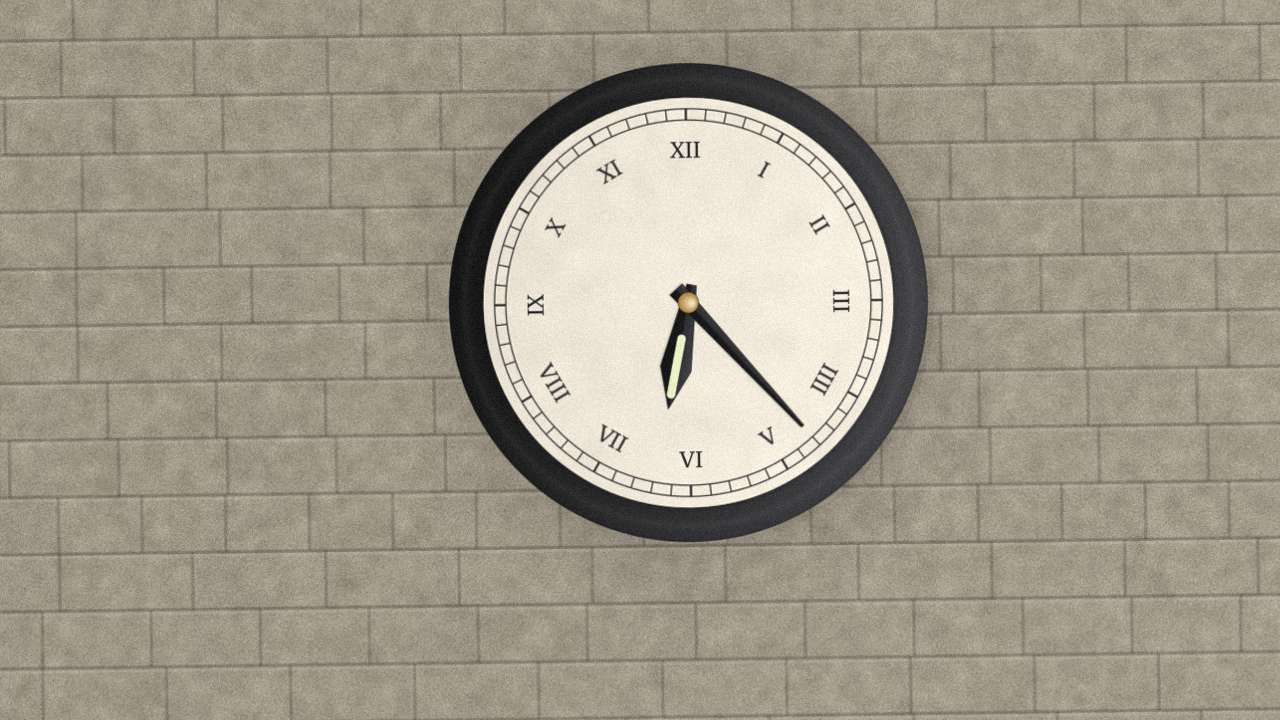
6:23
